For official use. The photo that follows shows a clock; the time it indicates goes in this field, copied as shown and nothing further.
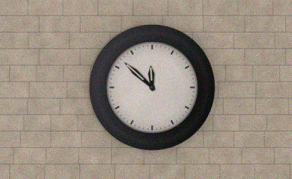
11:52
